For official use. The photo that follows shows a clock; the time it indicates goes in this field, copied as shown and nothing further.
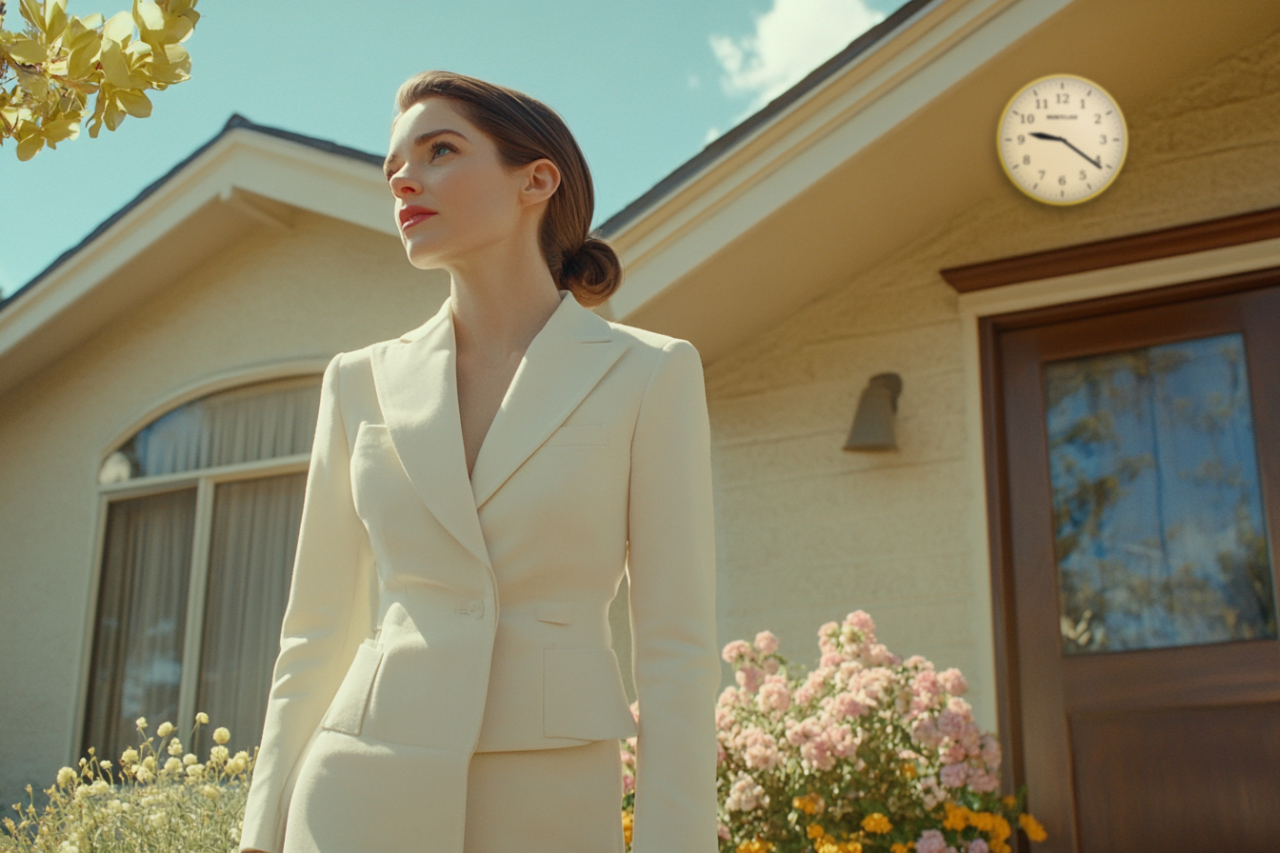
9:21
